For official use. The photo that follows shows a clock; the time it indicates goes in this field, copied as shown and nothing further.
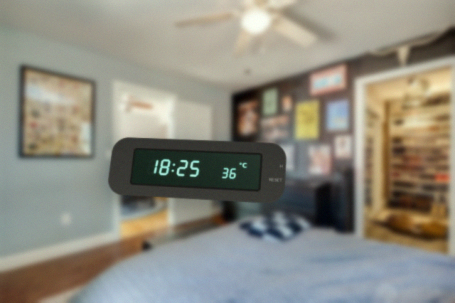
18:25
